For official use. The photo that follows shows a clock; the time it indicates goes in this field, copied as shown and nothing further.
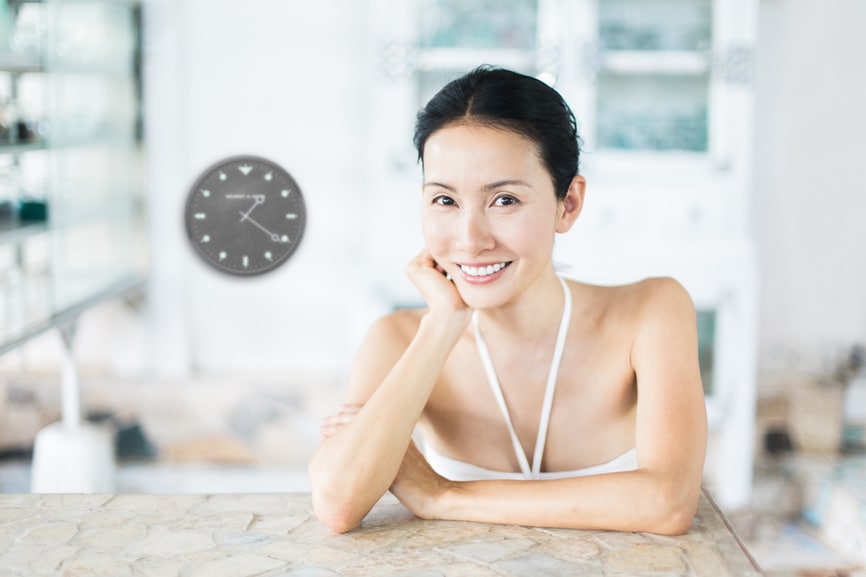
1:21
